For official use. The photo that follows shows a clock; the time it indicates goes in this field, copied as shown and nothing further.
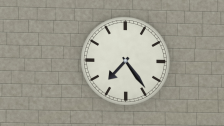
7:24
